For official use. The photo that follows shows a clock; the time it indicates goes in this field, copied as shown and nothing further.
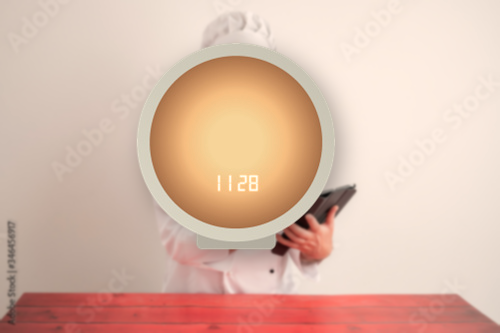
11:28
